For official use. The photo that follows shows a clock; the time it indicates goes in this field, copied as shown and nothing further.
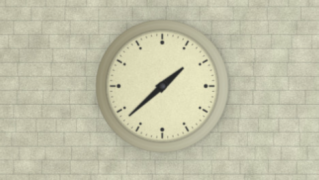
1:38
